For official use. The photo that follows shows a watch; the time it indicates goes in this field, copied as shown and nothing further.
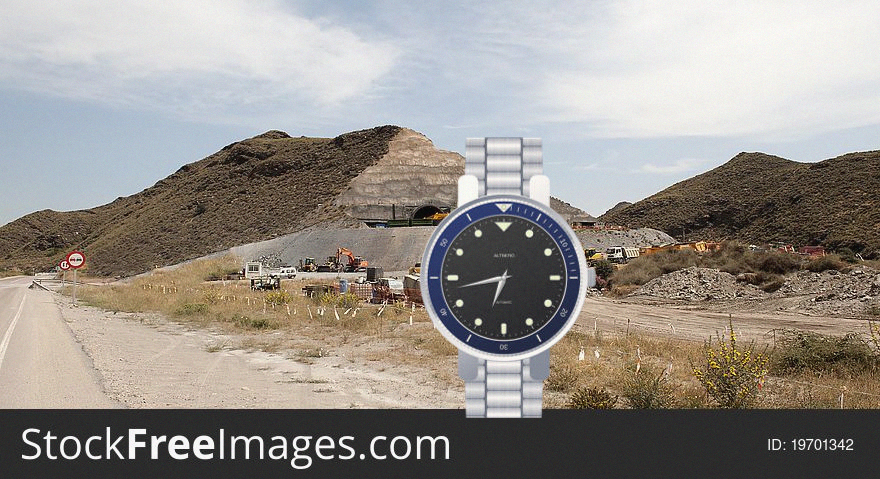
6:43
